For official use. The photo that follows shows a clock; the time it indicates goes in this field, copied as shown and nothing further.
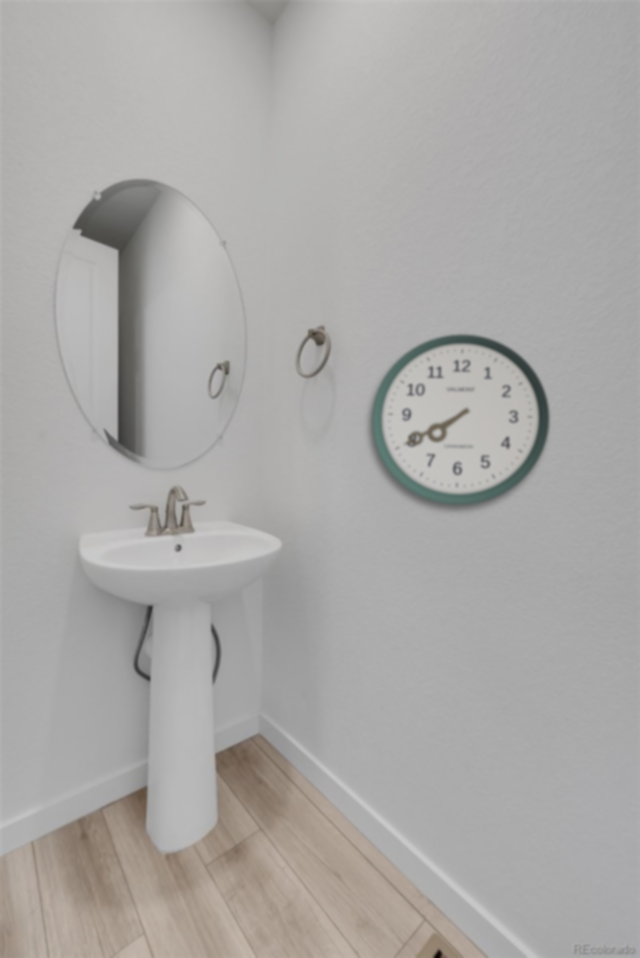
7:40
